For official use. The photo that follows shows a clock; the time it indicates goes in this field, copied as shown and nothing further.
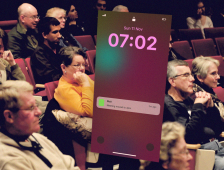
7:02
